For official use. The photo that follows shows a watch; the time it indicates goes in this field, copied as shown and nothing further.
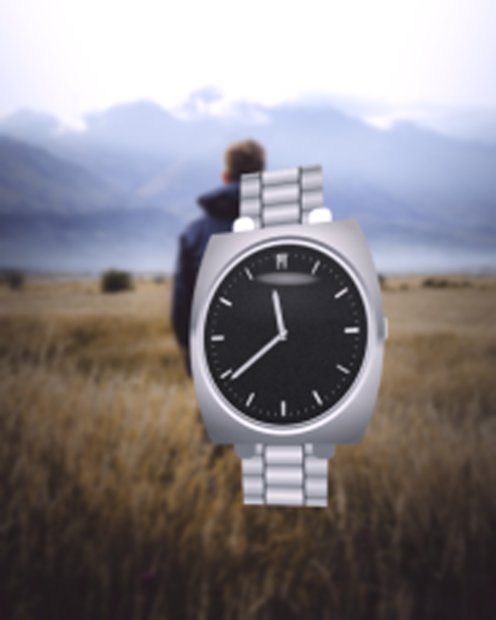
11:39
